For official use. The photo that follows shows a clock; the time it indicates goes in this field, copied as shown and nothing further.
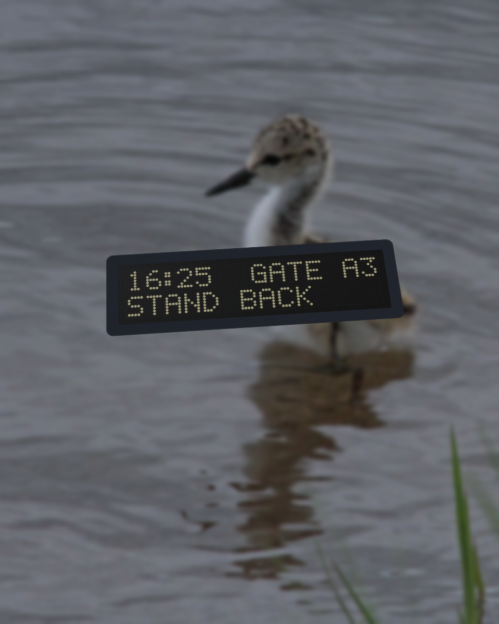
16:25
